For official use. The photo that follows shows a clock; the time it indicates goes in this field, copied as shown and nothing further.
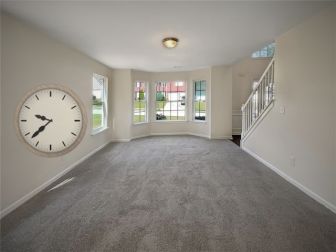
9:38
